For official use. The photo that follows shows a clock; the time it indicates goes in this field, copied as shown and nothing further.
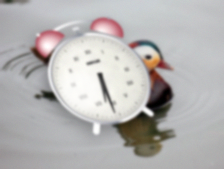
6:31
